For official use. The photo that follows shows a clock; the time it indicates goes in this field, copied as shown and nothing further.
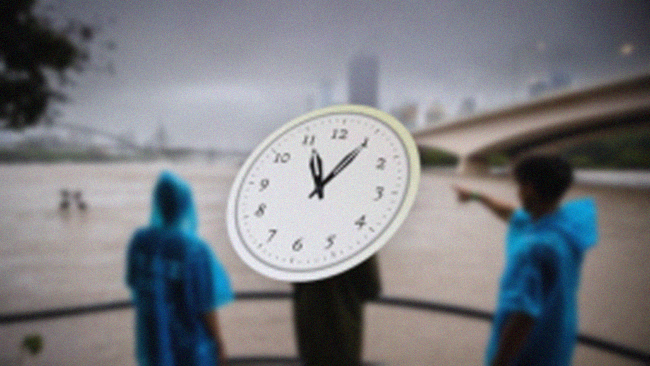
11:05
